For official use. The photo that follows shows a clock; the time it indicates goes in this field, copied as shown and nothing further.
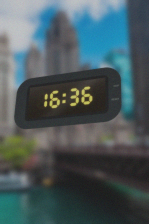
16:36
